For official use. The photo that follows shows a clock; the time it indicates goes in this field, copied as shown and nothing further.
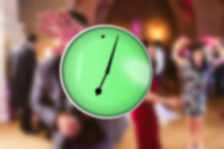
7:04
